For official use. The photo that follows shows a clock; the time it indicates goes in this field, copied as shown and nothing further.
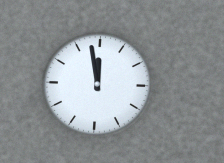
11:58
